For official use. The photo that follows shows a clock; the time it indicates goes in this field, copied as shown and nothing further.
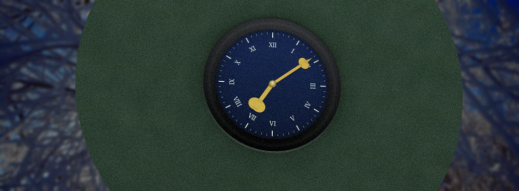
7:09
